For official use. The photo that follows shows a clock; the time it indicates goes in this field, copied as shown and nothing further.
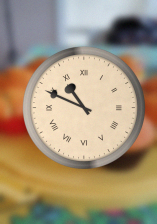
10:49
